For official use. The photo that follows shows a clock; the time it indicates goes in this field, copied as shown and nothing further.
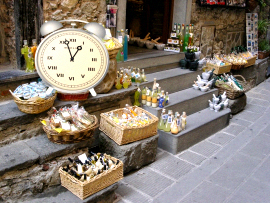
12:57
